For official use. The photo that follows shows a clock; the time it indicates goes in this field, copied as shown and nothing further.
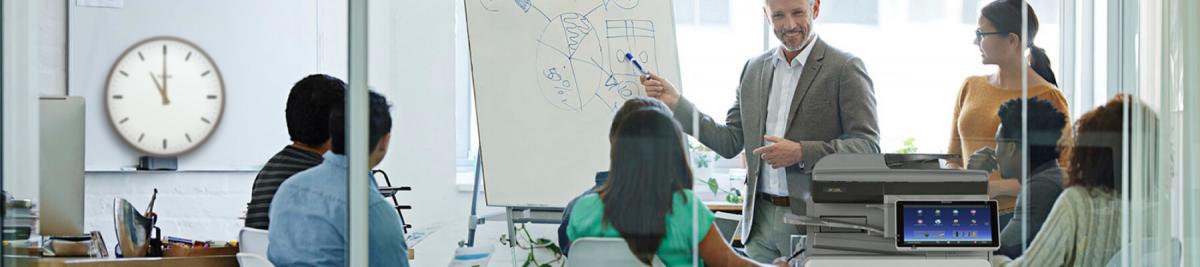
11:00
